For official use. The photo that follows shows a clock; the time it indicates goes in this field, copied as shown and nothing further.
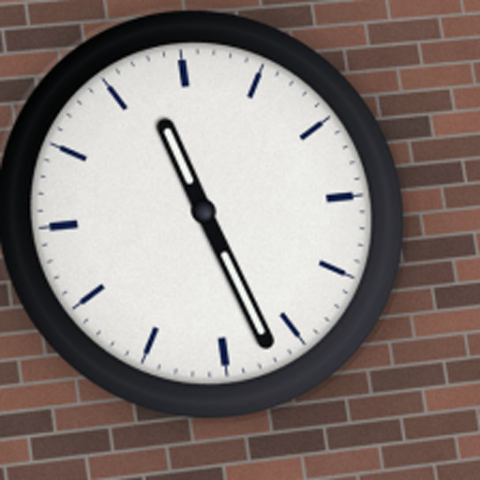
11:27
